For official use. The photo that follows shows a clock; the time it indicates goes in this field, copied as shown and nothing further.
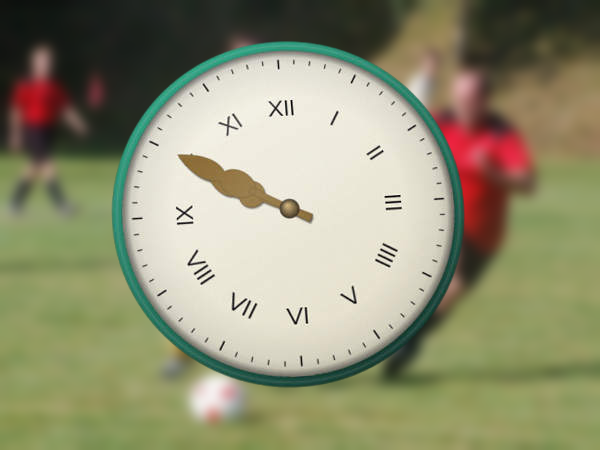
9:50
